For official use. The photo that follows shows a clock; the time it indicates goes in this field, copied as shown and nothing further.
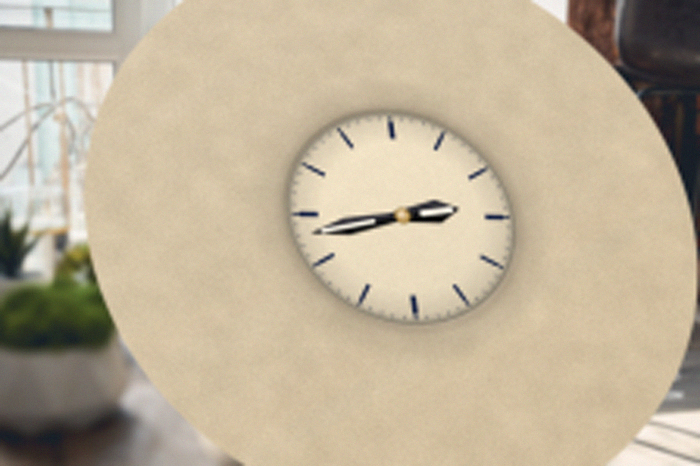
2:43
